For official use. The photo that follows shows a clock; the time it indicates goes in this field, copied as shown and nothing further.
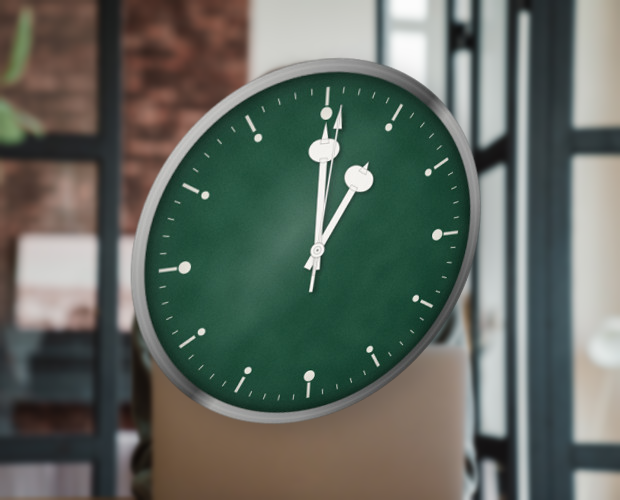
1:00:01
